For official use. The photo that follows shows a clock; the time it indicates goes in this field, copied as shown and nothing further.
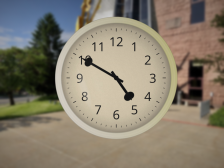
4:50
